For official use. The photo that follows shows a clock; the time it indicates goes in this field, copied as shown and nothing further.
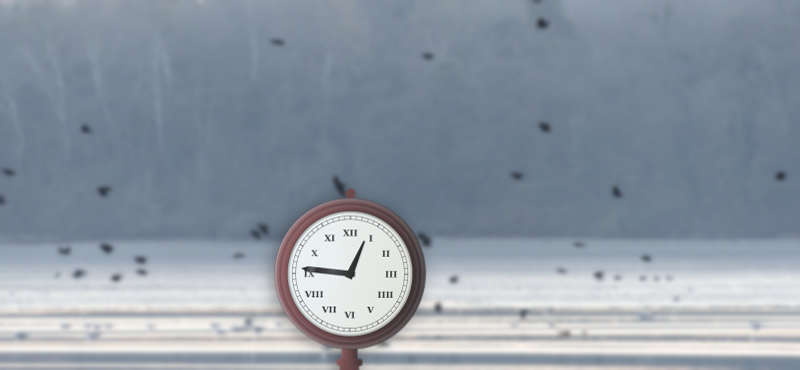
12:46
